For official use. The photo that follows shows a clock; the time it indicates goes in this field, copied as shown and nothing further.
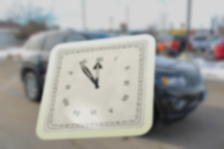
11:54
